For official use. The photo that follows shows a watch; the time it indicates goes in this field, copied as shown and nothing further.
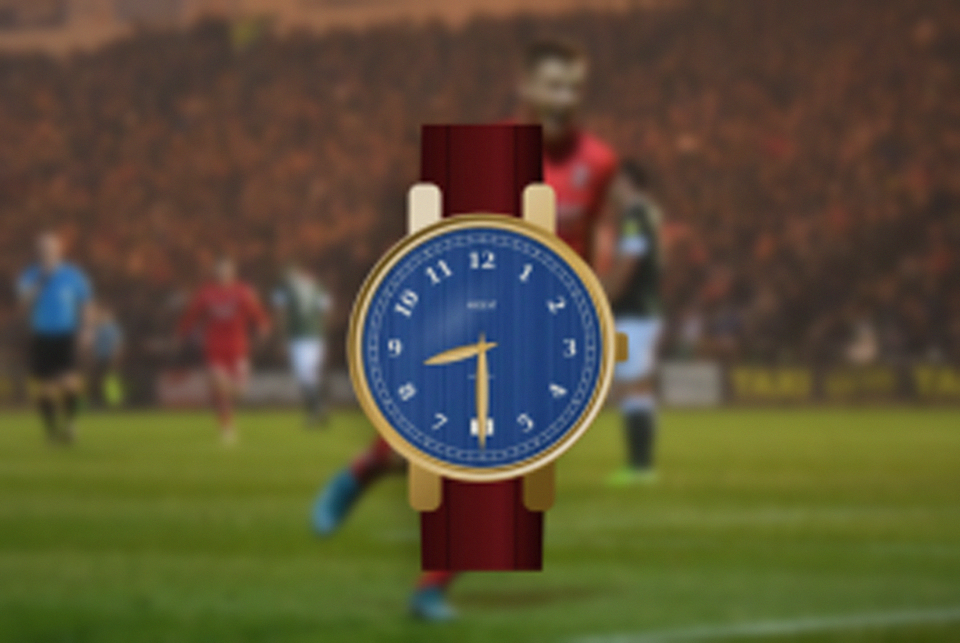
8:30
